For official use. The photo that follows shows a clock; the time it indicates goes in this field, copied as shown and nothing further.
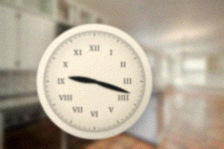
9:18
